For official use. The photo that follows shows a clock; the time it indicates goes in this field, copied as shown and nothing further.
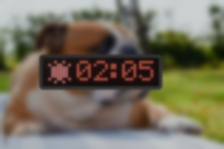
2:05
